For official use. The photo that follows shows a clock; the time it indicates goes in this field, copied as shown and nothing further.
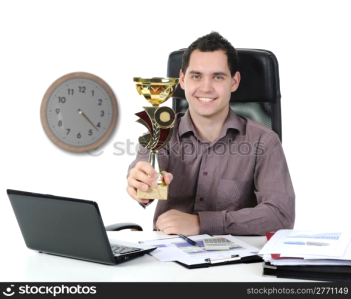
4:22
